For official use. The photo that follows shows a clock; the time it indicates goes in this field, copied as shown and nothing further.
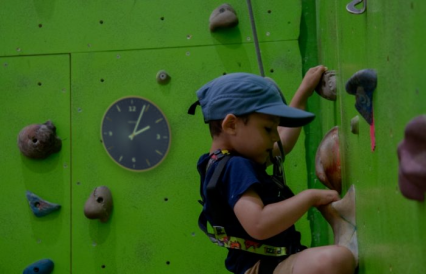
2:04
